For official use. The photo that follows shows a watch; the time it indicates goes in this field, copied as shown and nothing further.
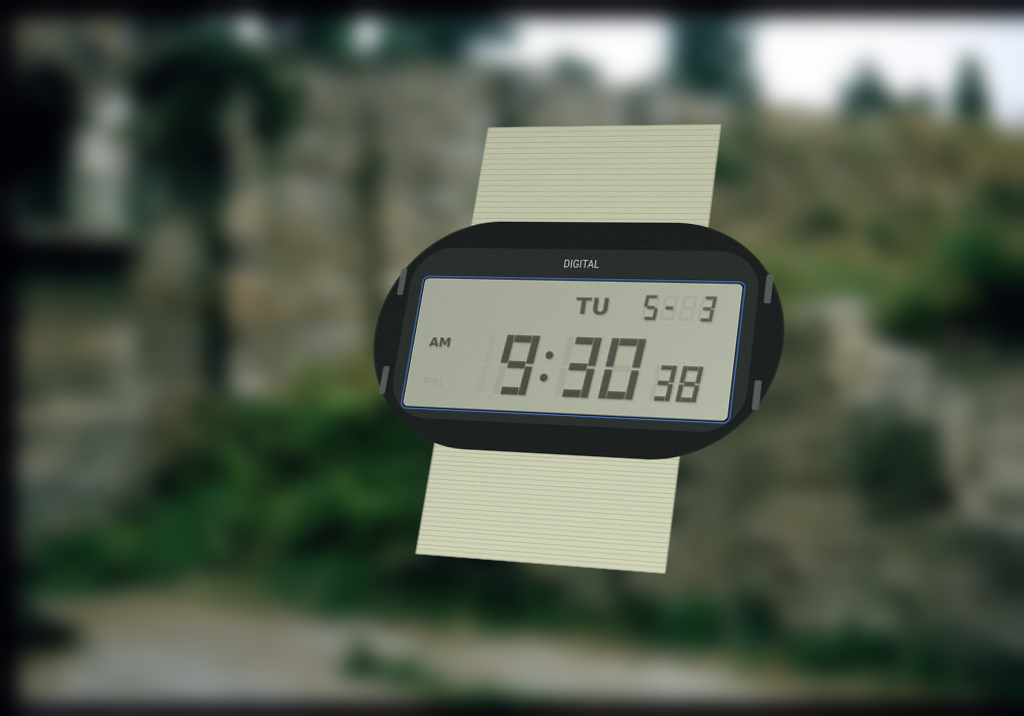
9:30:38
